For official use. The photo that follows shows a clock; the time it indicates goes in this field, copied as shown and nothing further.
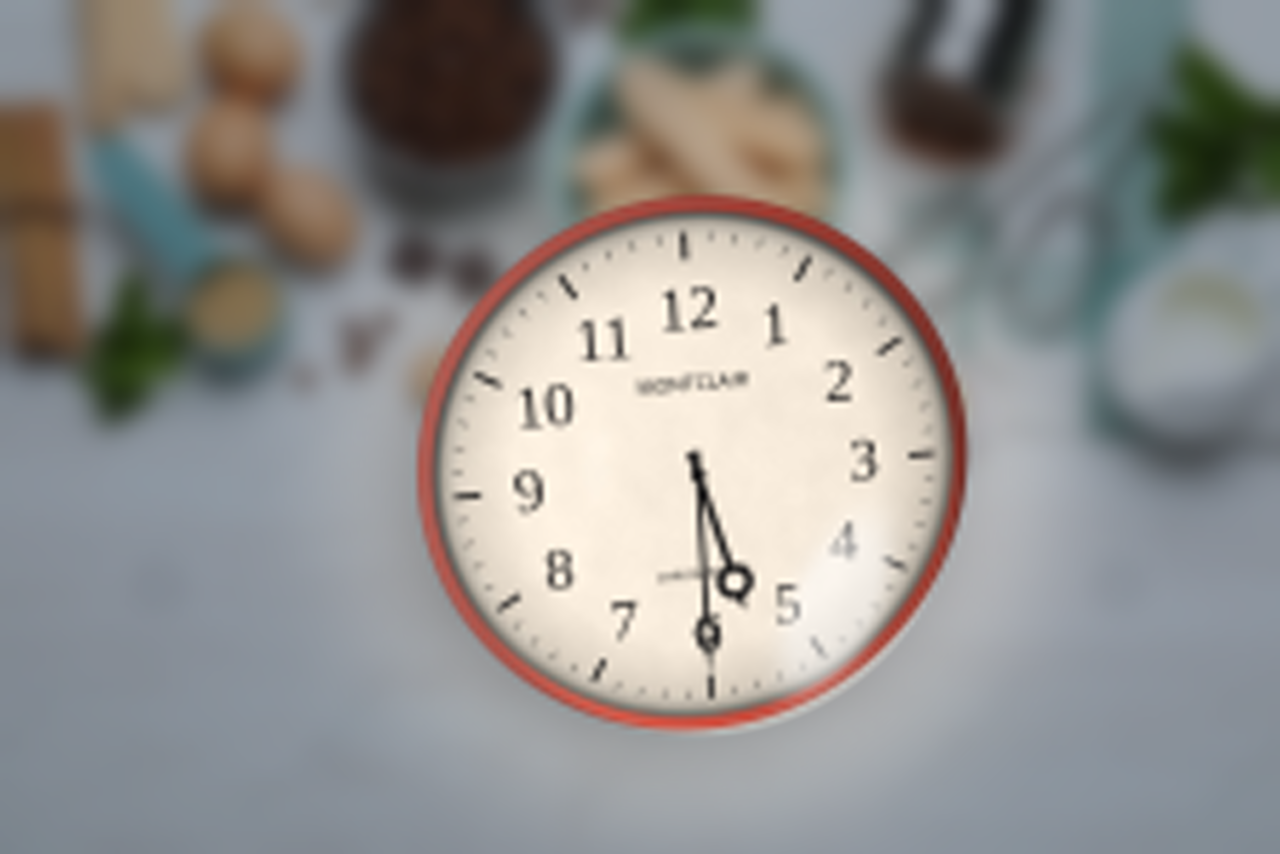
5:30
